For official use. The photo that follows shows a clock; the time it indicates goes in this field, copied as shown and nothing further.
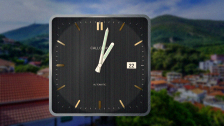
1:02
